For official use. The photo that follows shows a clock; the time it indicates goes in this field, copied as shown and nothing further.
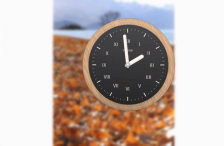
1:59
